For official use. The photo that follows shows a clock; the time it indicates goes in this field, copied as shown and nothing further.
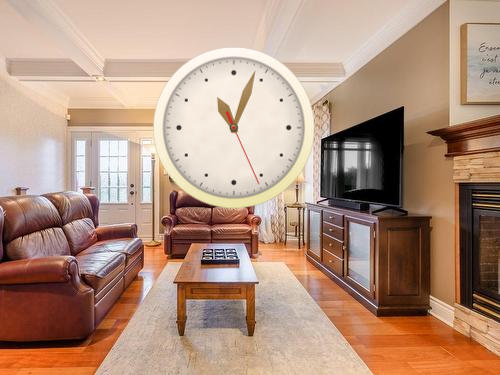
11:03:26
